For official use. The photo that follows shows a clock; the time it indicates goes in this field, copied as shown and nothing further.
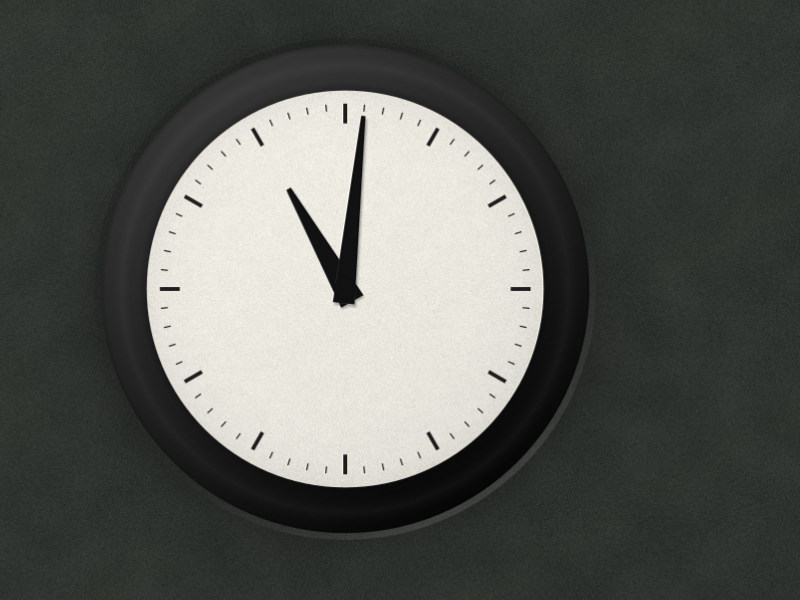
11:01
